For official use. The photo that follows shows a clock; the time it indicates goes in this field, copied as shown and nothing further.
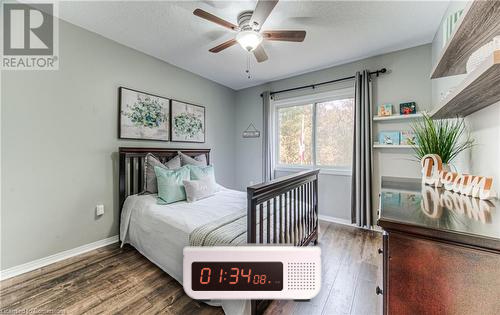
1:34:08
